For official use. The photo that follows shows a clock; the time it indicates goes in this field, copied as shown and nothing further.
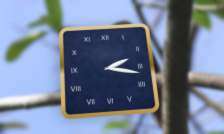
2:17
